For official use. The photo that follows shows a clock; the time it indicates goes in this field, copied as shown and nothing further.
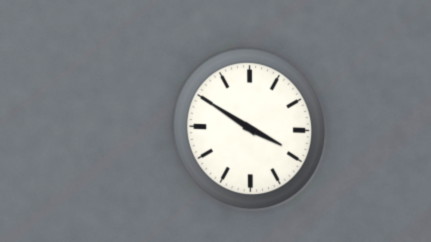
3:50
